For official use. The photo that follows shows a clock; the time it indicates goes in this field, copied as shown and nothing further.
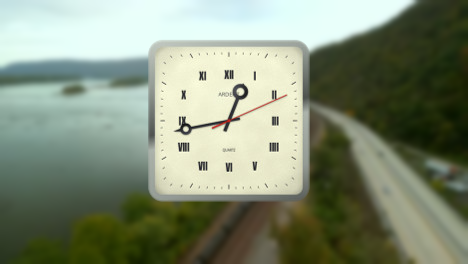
12:43:11
